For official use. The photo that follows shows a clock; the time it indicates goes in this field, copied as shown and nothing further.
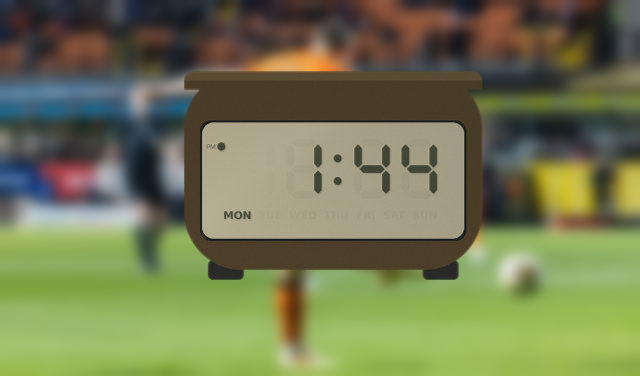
1:44
